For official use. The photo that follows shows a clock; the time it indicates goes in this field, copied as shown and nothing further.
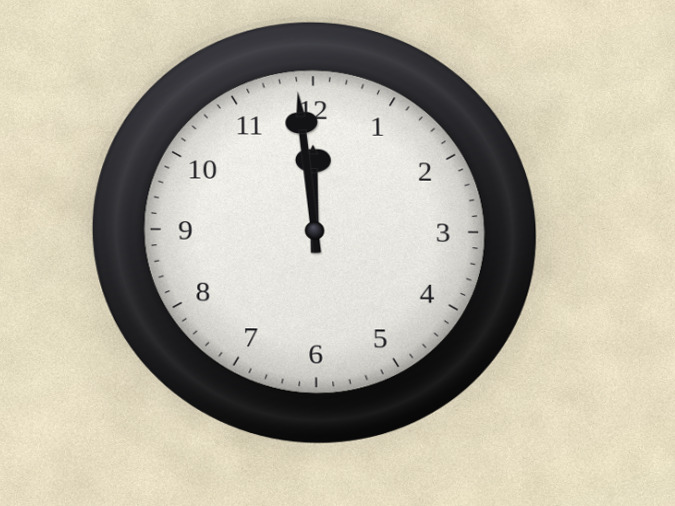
11:59
